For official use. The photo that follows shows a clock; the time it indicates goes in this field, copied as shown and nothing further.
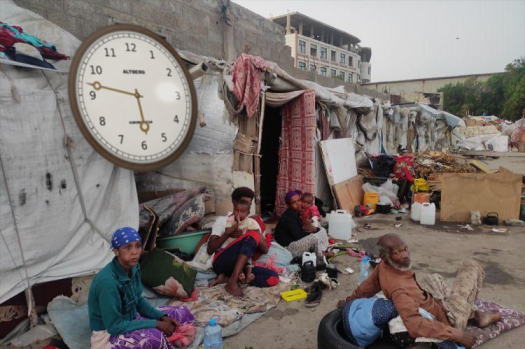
5:47
